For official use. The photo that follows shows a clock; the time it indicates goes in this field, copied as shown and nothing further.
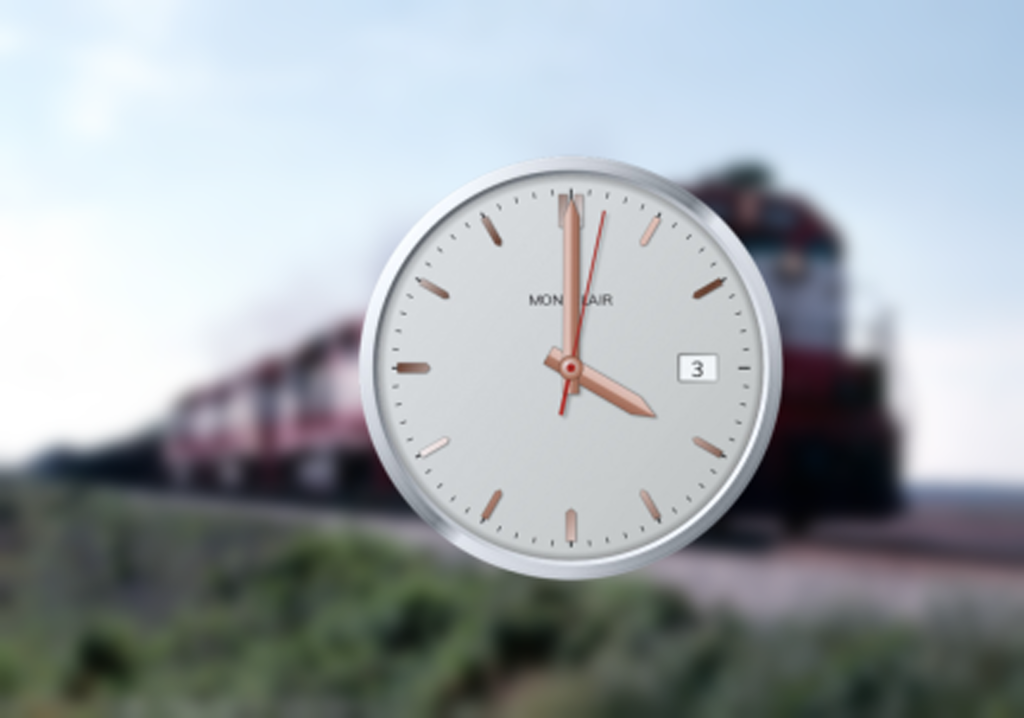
4:00:02
